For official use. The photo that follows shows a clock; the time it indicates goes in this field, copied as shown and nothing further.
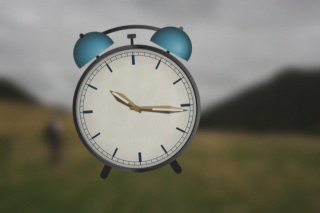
10:16
